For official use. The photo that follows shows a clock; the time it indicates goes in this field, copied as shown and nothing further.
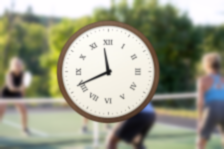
11:41
